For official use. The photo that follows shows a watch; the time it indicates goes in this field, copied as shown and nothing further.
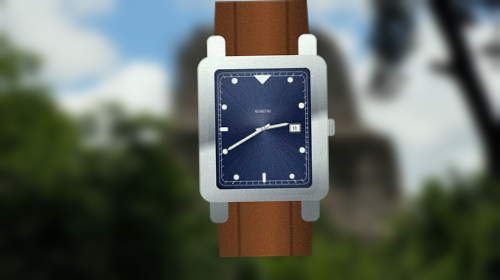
2:40
